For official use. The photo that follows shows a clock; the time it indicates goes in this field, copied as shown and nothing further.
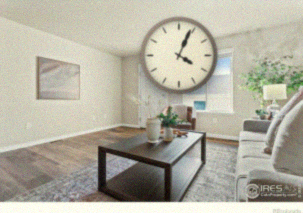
4:04
